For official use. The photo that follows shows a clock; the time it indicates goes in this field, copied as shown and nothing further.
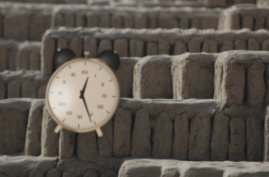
12:26
